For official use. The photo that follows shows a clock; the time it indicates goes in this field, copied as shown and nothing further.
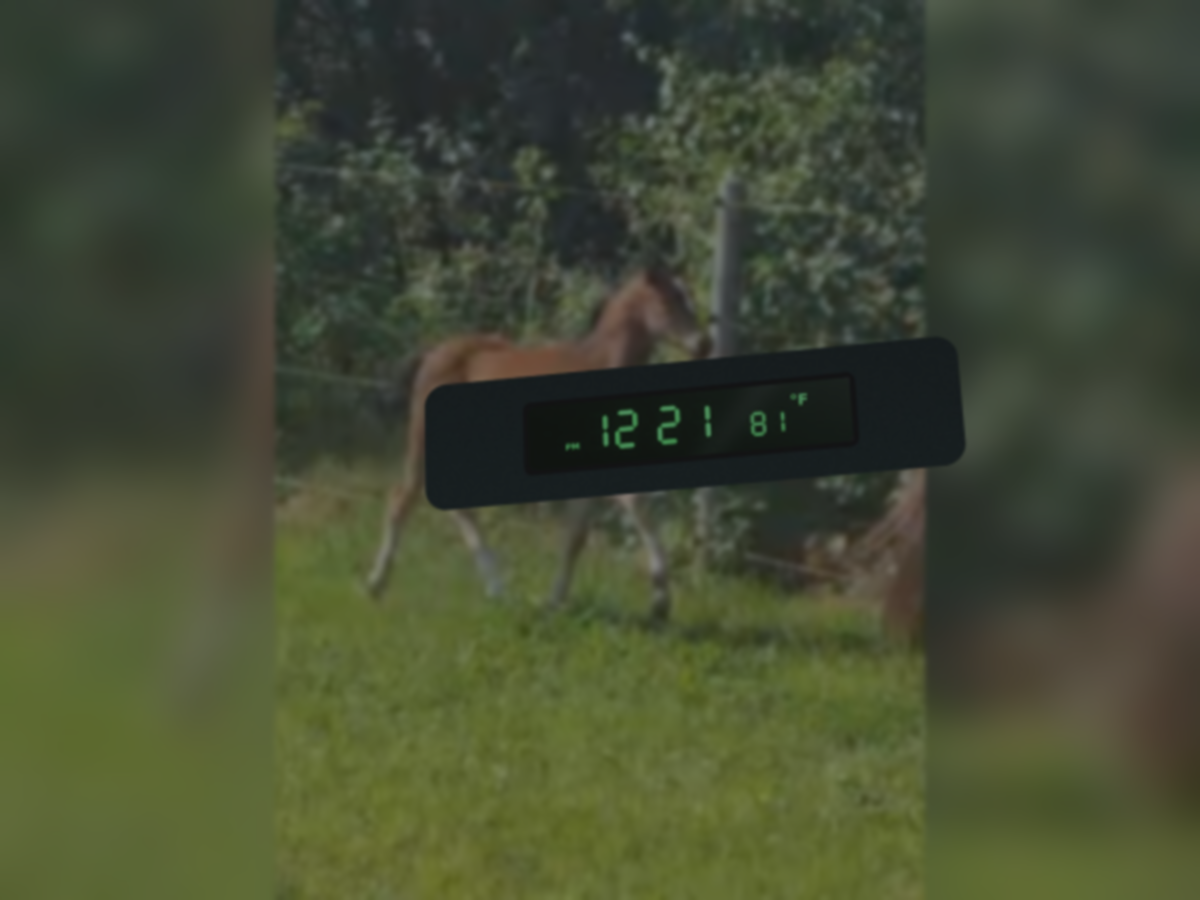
12:21
